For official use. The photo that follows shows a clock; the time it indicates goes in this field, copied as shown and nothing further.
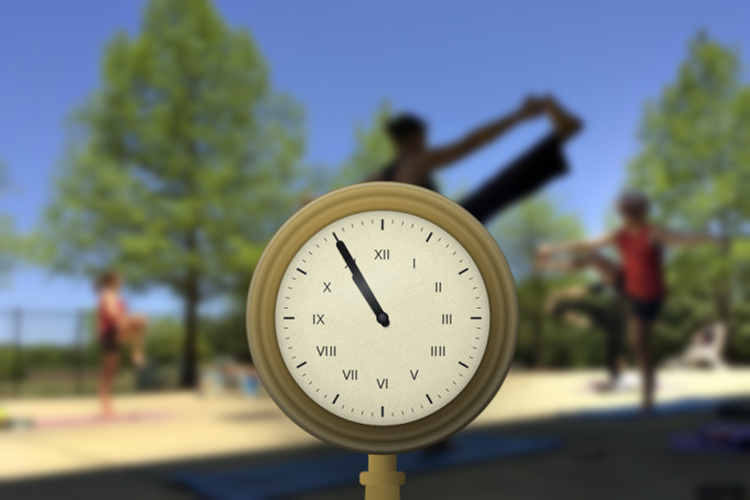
10:55
